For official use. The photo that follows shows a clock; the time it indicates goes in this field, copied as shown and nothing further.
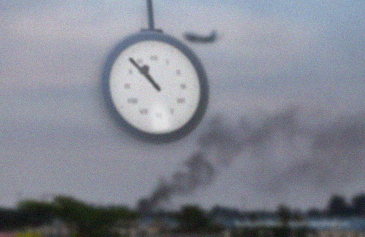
10:53
